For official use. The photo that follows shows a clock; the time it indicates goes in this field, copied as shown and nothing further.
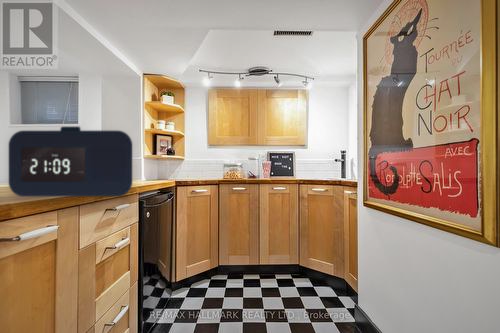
21:09
